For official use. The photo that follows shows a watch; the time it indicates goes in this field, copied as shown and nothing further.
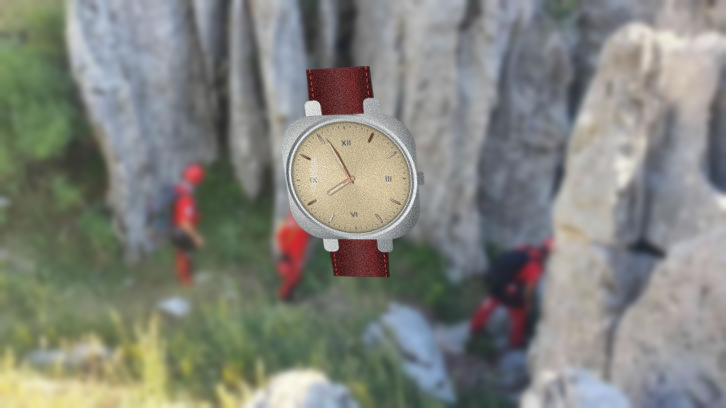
7:56
